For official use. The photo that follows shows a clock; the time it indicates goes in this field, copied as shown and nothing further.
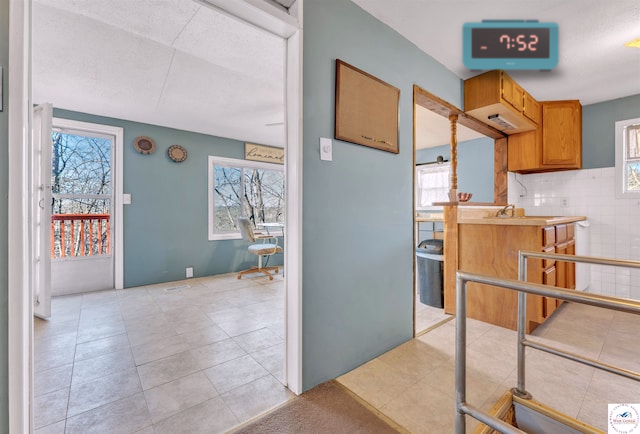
7:52
